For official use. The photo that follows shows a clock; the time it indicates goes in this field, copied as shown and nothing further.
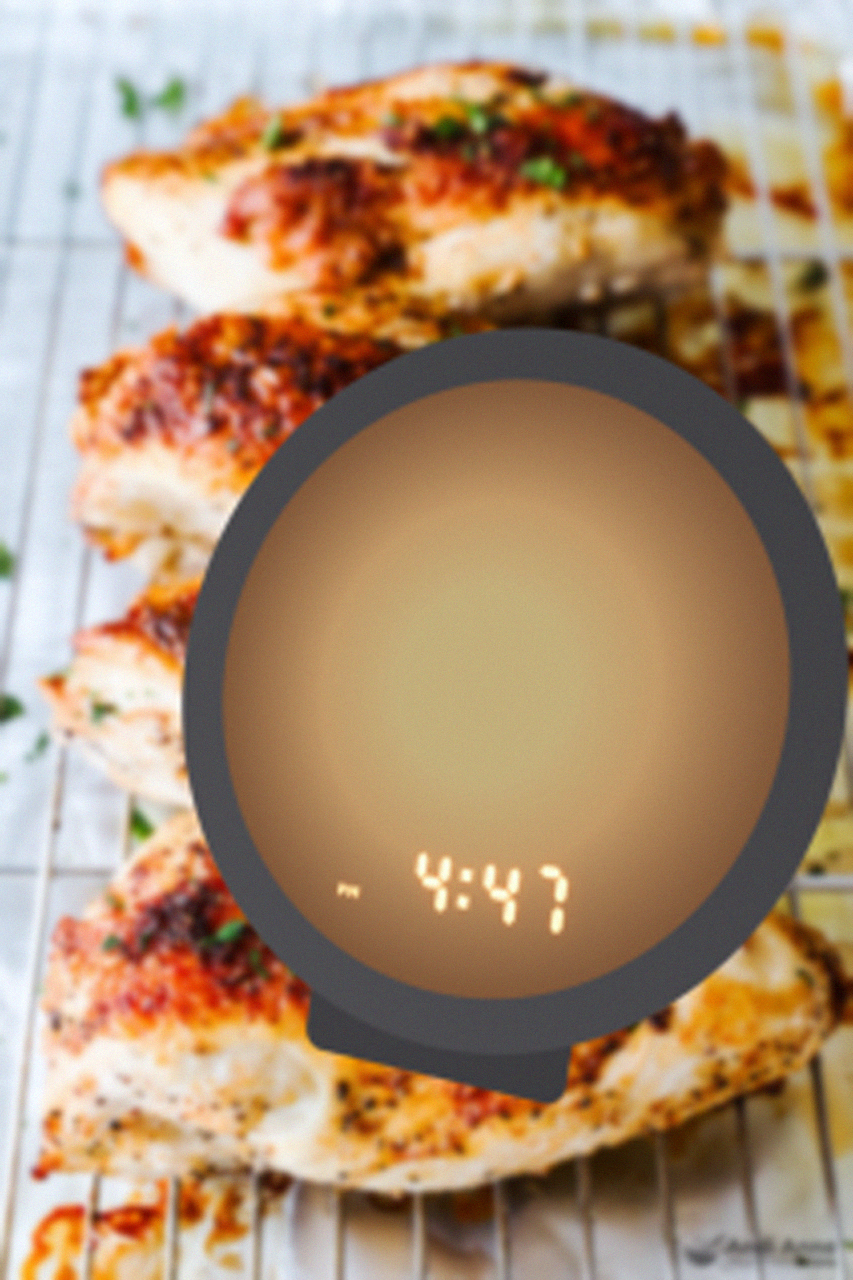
4:47
